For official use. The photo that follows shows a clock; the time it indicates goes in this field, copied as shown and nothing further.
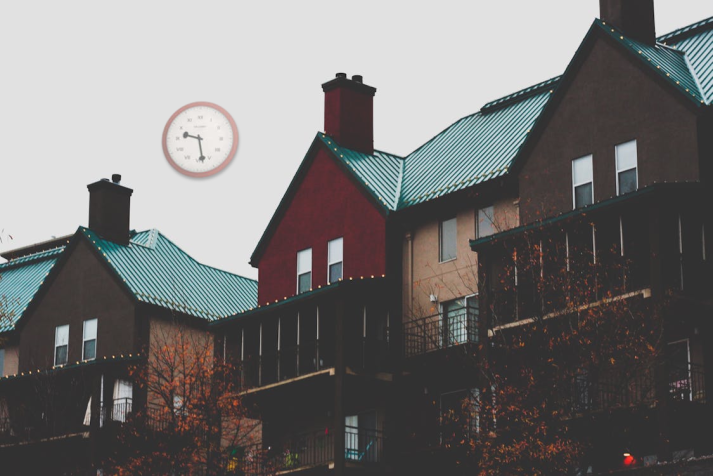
9:28
